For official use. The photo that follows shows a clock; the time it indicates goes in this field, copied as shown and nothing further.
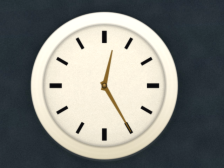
12:25
